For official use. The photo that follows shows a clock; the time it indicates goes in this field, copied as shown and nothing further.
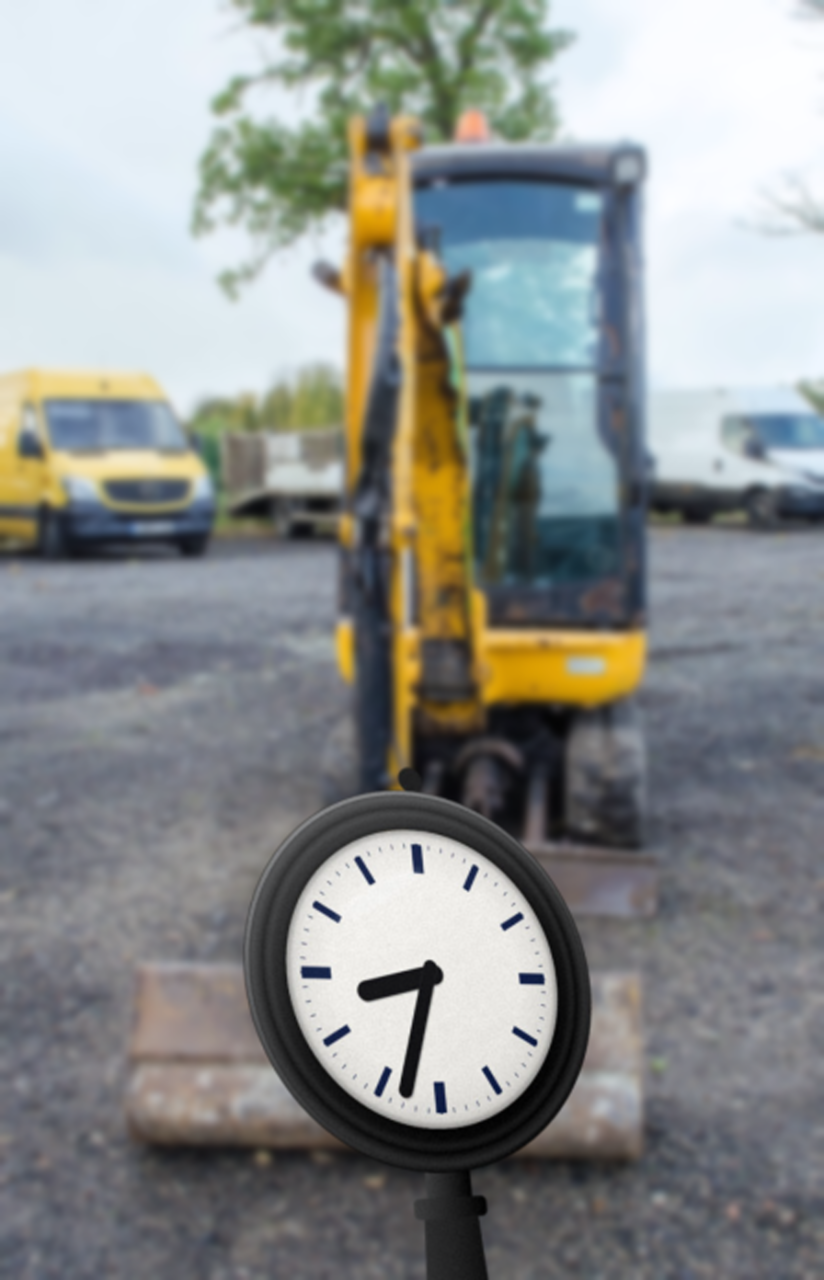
8:33
